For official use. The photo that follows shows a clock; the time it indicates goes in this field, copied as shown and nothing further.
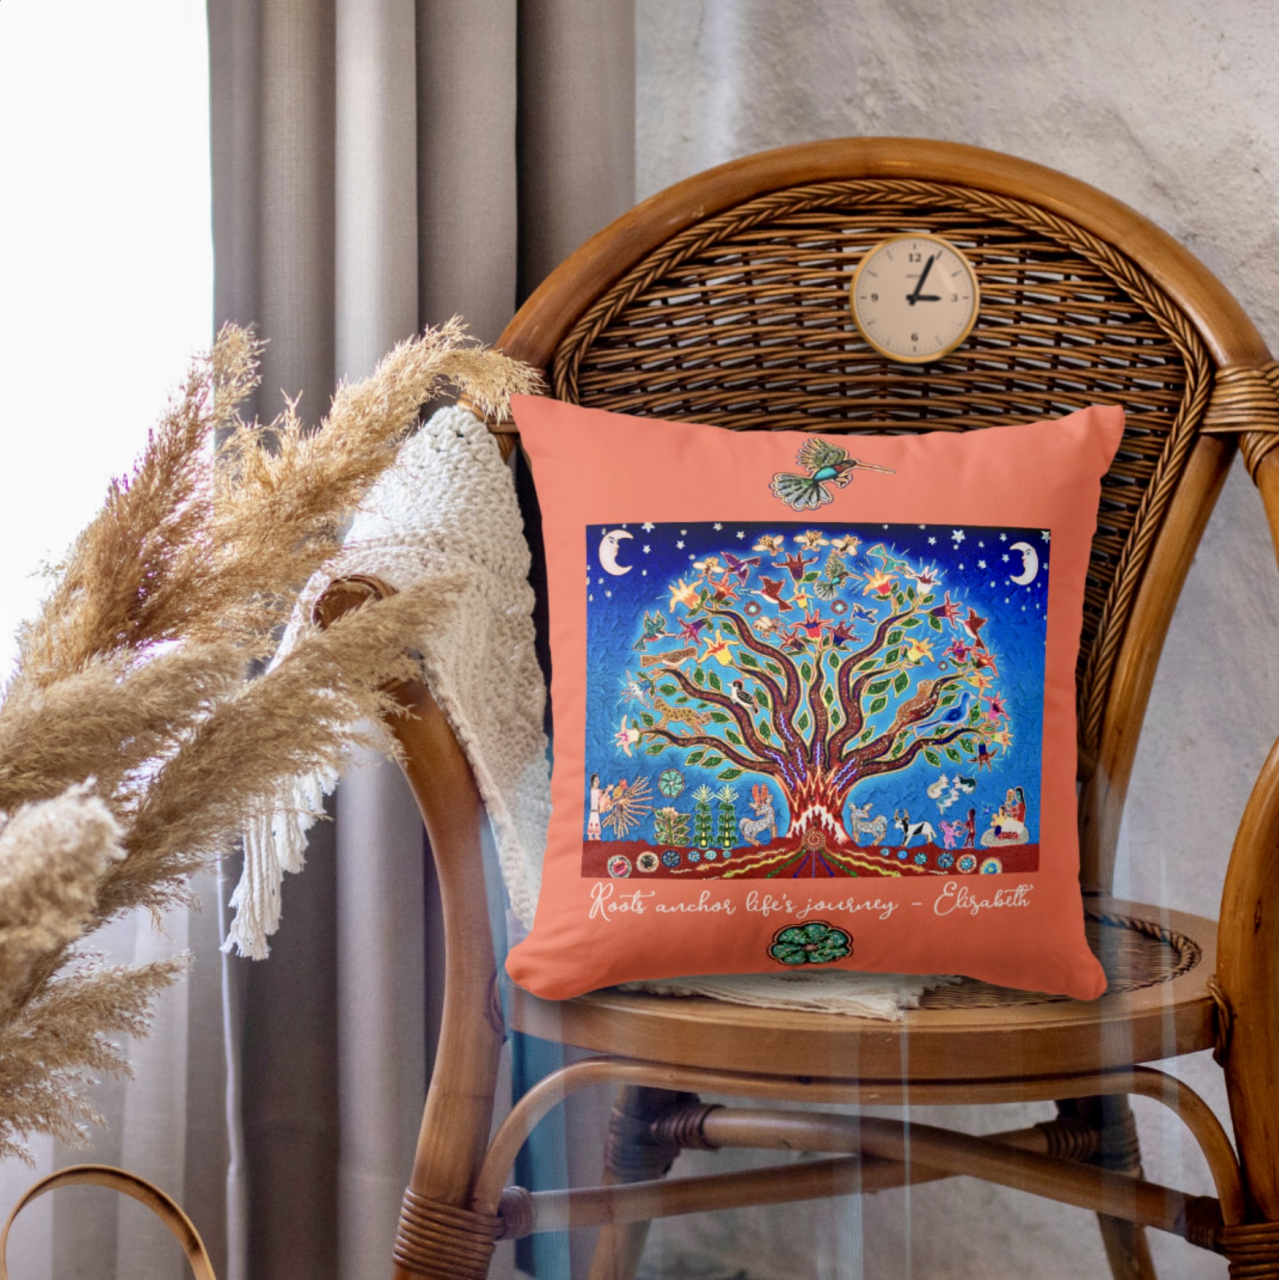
3:04
